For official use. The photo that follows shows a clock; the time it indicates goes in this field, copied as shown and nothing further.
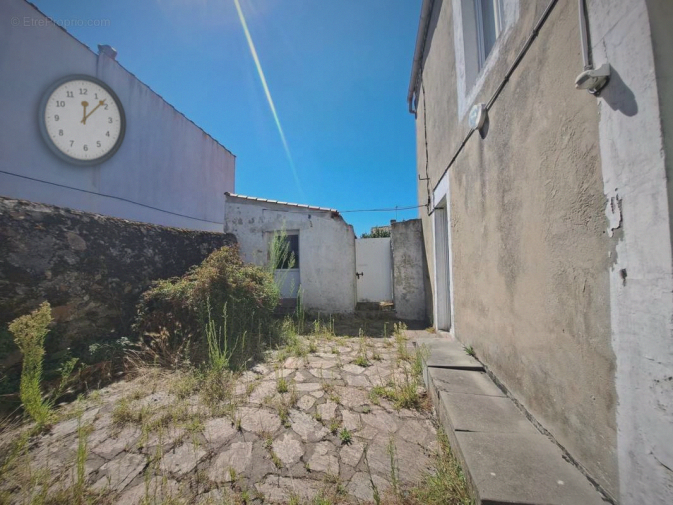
12:08
